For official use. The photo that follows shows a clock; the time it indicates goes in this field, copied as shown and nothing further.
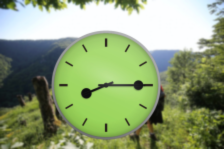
8:15
